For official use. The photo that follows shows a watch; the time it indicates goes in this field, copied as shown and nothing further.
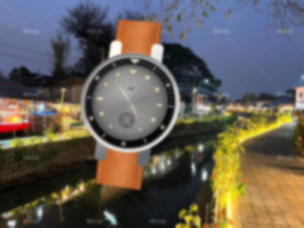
4:53
